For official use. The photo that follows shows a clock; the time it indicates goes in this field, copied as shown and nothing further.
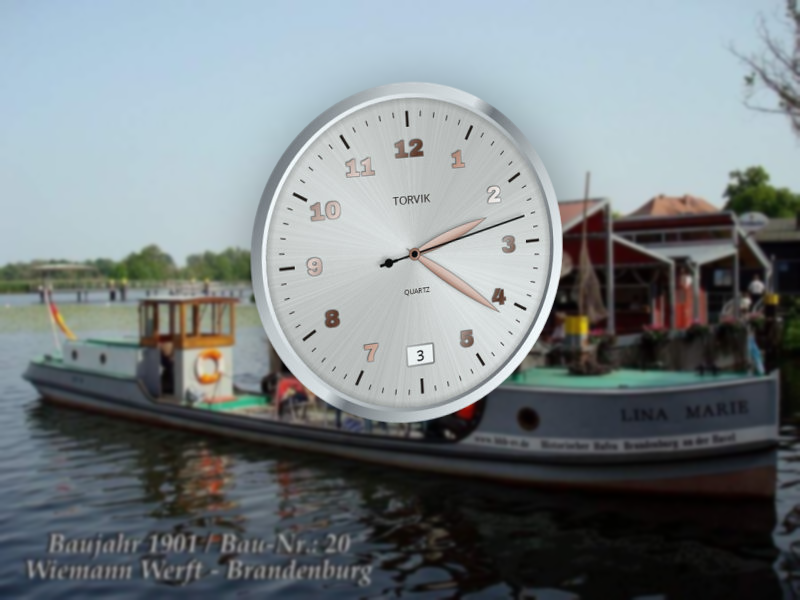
2:21:13
